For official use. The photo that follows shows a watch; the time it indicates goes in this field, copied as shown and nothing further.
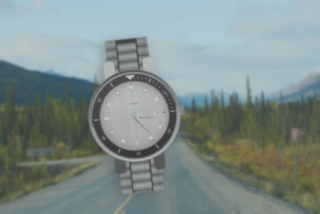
3:24
